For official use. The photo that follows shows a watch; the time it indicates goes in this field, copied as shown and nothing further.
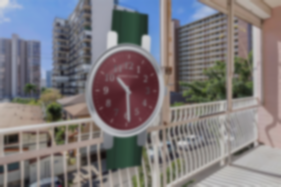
10:29
